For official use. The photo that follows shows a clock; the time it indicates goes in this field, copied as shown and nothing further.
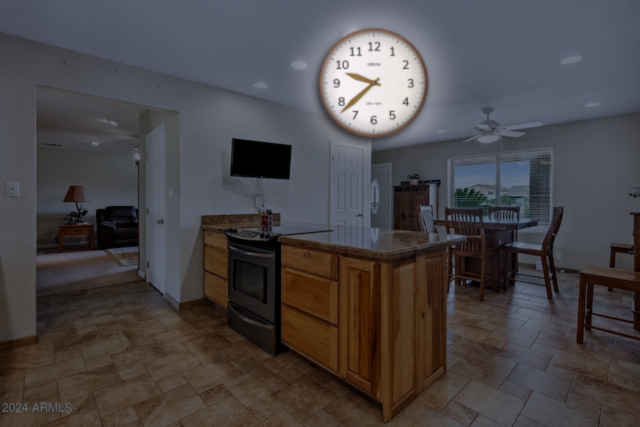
9:38
